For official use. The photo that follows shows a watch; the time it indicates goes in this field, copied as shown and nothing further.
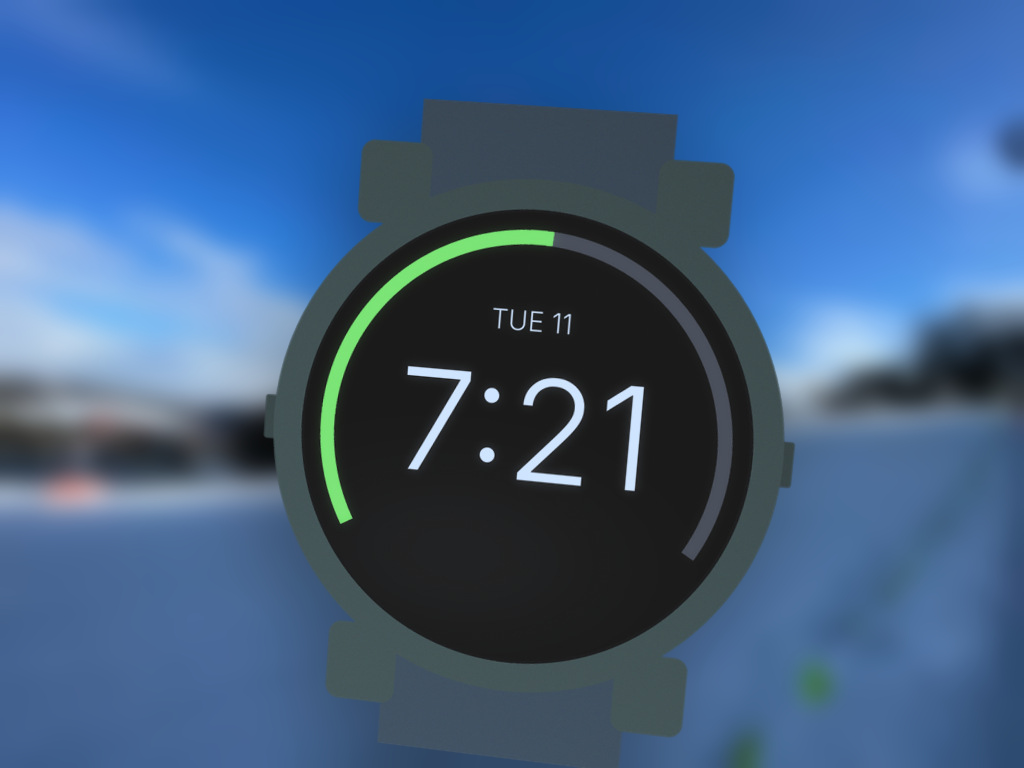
7:21
